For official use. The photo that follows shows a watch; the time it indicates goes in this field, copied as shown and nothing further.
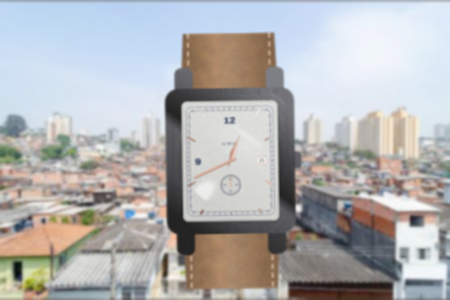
12:41
